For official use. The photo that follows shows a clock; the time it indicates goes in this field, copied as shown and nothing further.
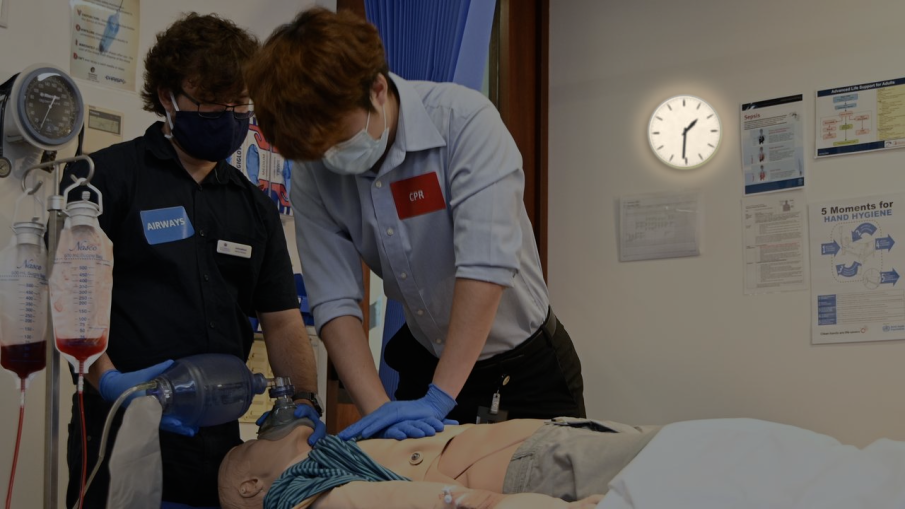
1:31
